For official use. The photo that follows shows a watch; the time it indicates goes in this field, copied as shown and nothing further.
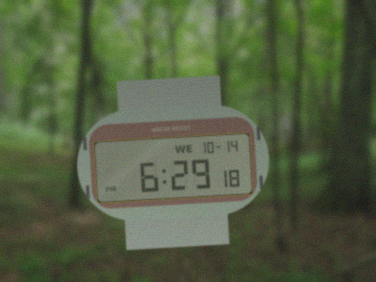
6:29:18
